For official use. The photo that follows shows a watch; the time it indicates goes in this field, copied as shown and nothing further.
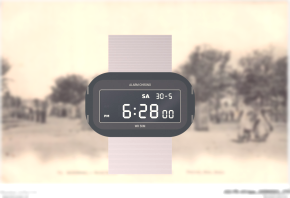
6:28:00
